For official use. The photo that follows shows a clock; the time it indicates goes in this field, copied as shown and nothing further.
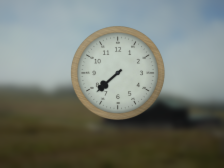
7:38
